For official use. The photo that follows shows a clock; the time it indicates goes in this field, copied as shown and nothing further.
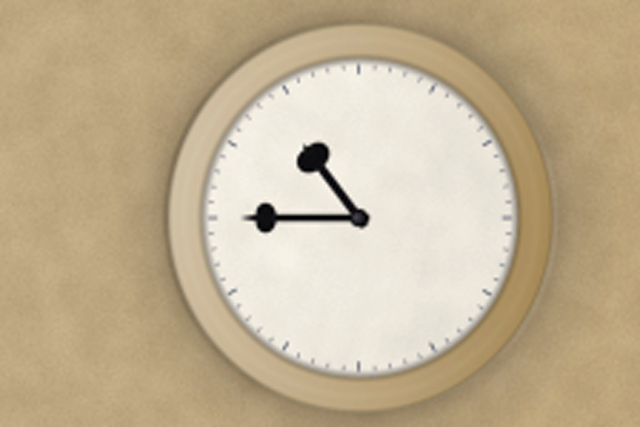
10:45
